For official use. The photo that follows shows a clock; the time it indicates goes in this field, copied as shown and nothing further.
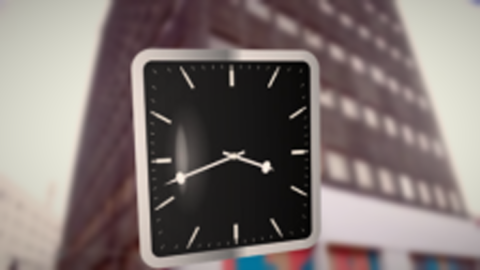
3:42
